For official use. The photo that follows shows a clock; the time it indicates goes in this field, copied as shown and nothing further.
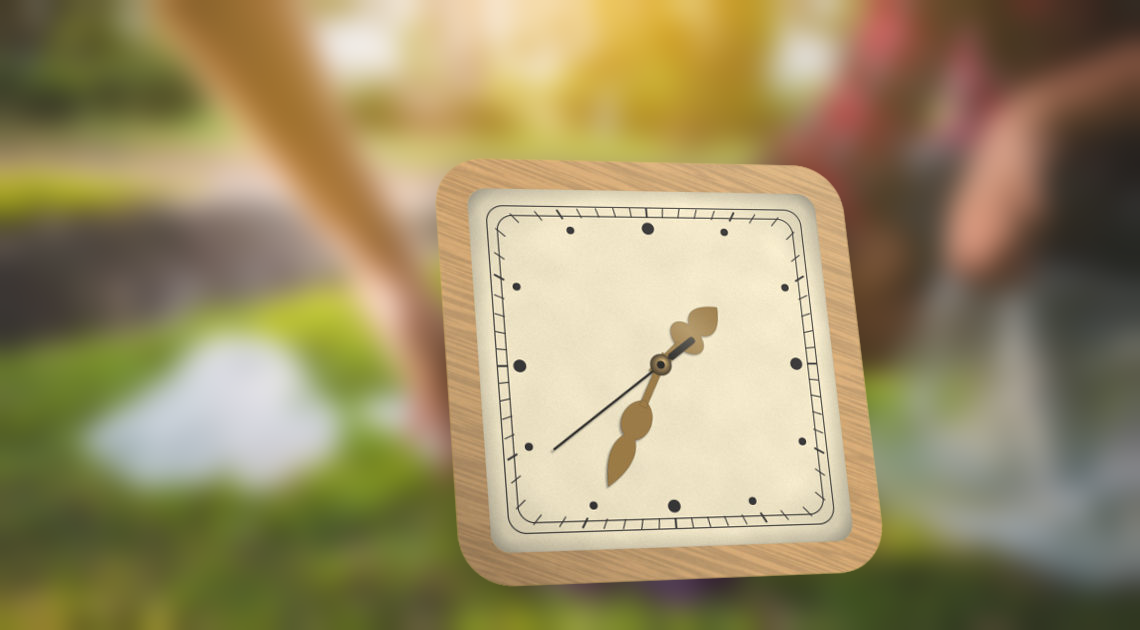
1:34:39
